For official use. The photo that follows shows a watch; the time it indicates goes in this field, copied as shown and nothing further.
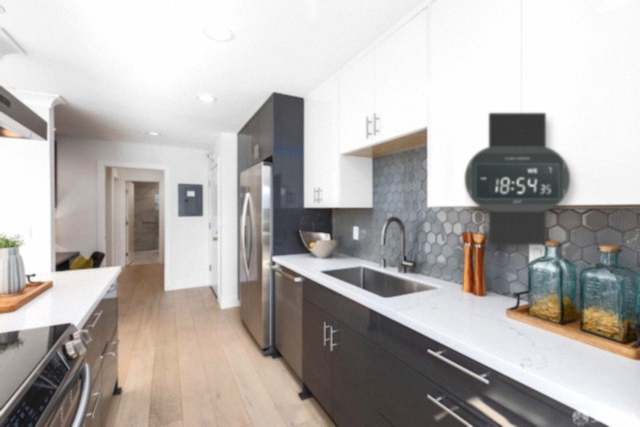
18:54
